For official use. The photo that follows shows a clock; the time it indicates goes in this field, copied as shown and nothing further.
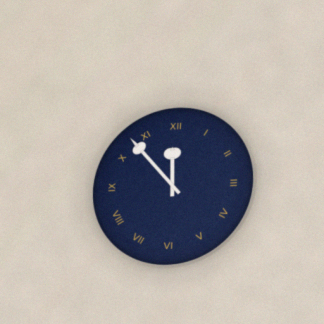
11:53
